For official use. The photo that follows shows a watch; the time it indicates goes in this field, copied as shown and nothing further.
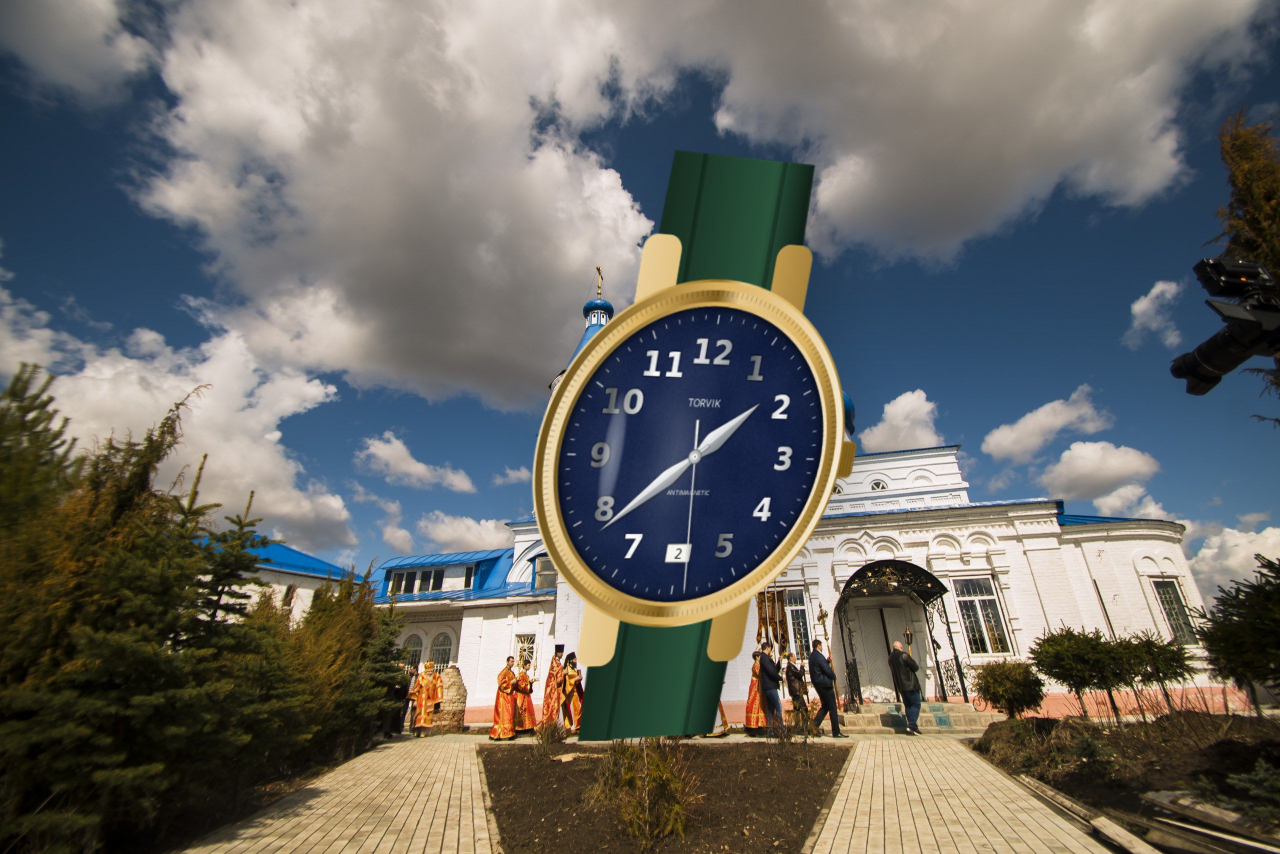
1:38:29
